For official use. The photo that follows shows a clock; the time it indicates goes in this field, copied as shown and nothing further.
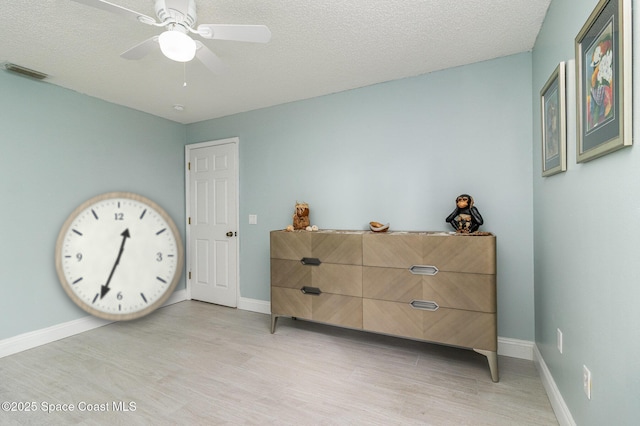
12:34
